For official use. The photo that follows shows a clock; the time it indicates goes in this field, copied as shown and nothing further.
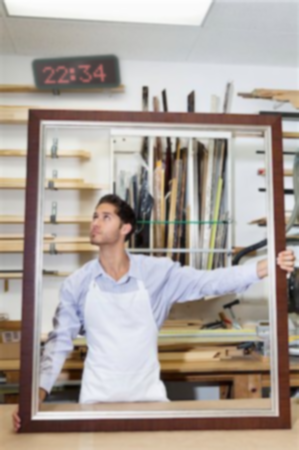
22:34
